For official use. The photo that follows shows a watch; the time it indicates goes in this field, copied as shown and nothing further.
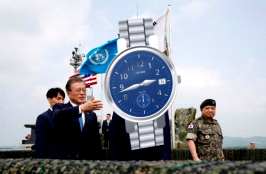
2:43
